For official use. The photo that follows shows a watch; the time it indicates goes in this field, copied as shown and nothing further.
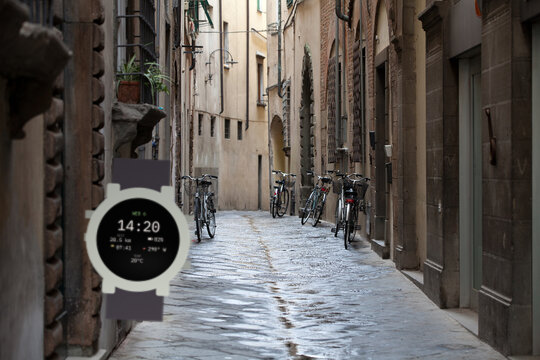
14:20
